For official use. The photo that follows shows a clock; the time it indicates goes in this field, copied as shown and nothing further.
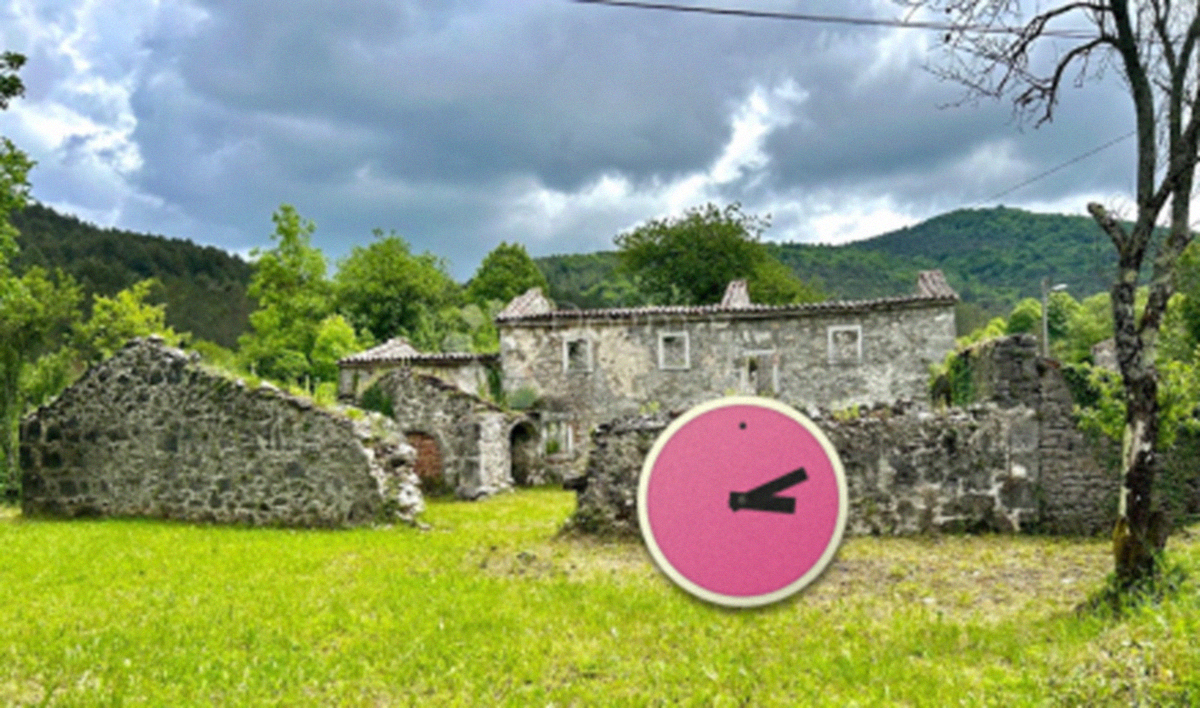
3:11
